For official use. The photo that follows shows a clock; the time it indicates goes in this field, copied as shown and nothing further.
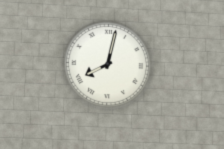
8:02
